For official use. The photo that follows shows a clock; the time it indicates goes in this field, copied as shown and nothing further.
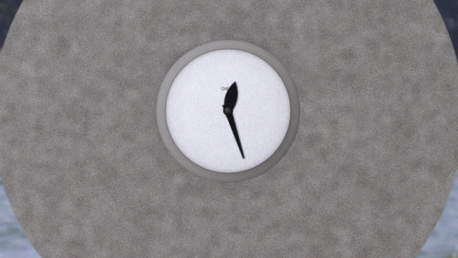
12:27
